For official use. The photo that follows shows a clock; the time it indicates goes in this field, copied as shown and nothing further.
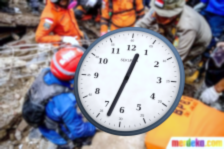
12:33
